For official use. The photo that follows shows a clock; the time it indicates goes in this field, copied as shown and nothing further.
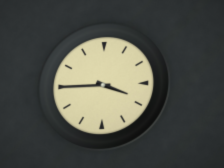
3:45
